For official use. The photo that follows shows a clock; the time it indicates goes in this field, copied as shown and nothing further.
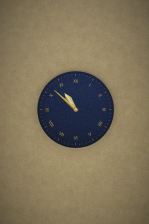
10:52
